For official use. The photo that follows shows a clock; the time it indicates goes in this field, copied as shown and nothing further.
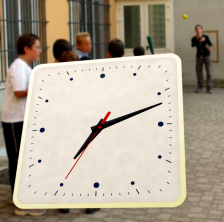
7:11:35
